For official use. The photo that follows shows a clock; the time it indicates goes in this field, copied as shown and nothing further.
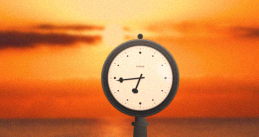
6:44
